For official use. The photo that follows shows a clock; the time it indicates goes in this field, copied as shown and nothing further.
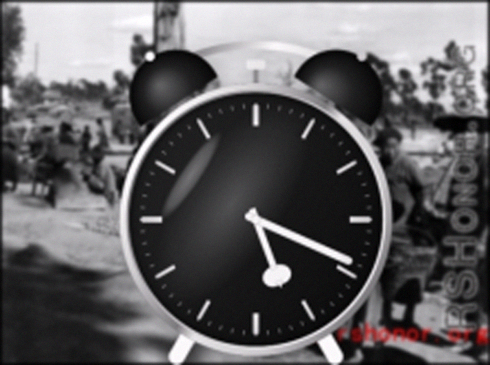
5:19
